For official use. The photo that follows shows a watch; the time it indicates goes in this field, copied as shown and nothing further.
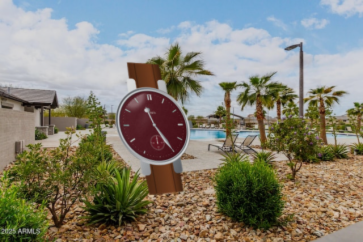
11:25
